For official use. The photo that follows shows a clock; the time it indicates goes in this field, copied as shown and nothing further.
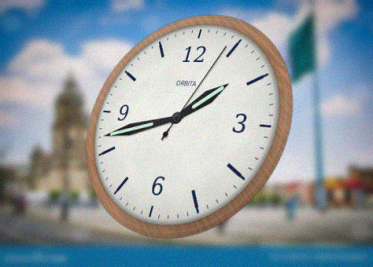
1:42:04
